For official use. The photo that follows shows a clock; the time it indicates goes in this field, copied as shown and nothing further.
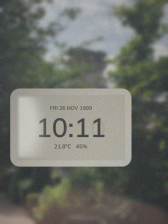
10:11
